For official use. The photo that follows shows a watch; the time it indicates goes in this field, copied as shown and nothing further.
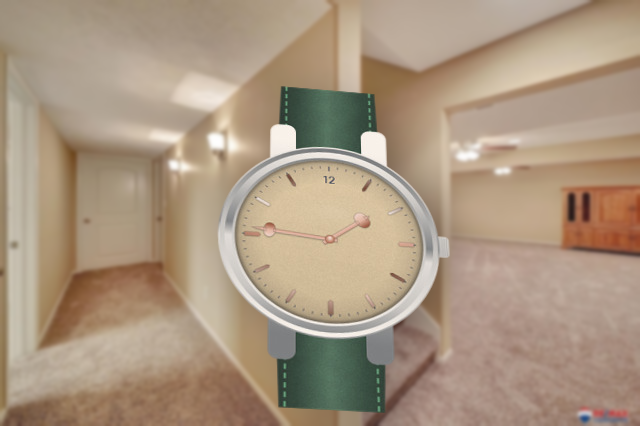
1:46
